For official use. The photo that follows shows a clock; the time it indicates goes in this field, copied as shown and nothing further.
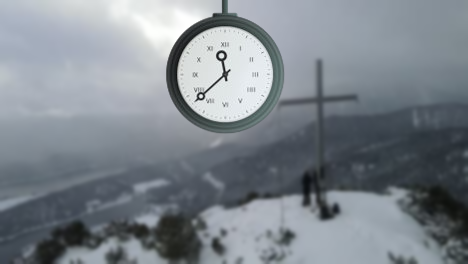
11:38
